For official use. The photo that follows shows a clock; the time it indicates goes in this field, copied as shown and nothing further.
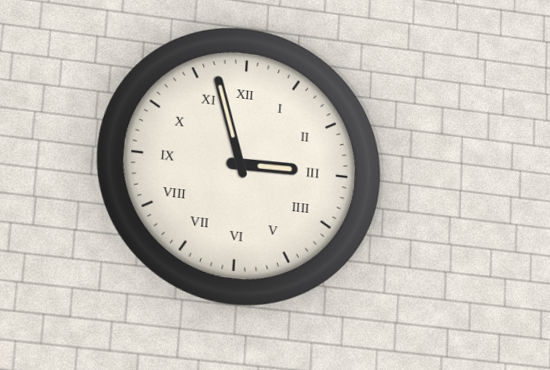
2:57
